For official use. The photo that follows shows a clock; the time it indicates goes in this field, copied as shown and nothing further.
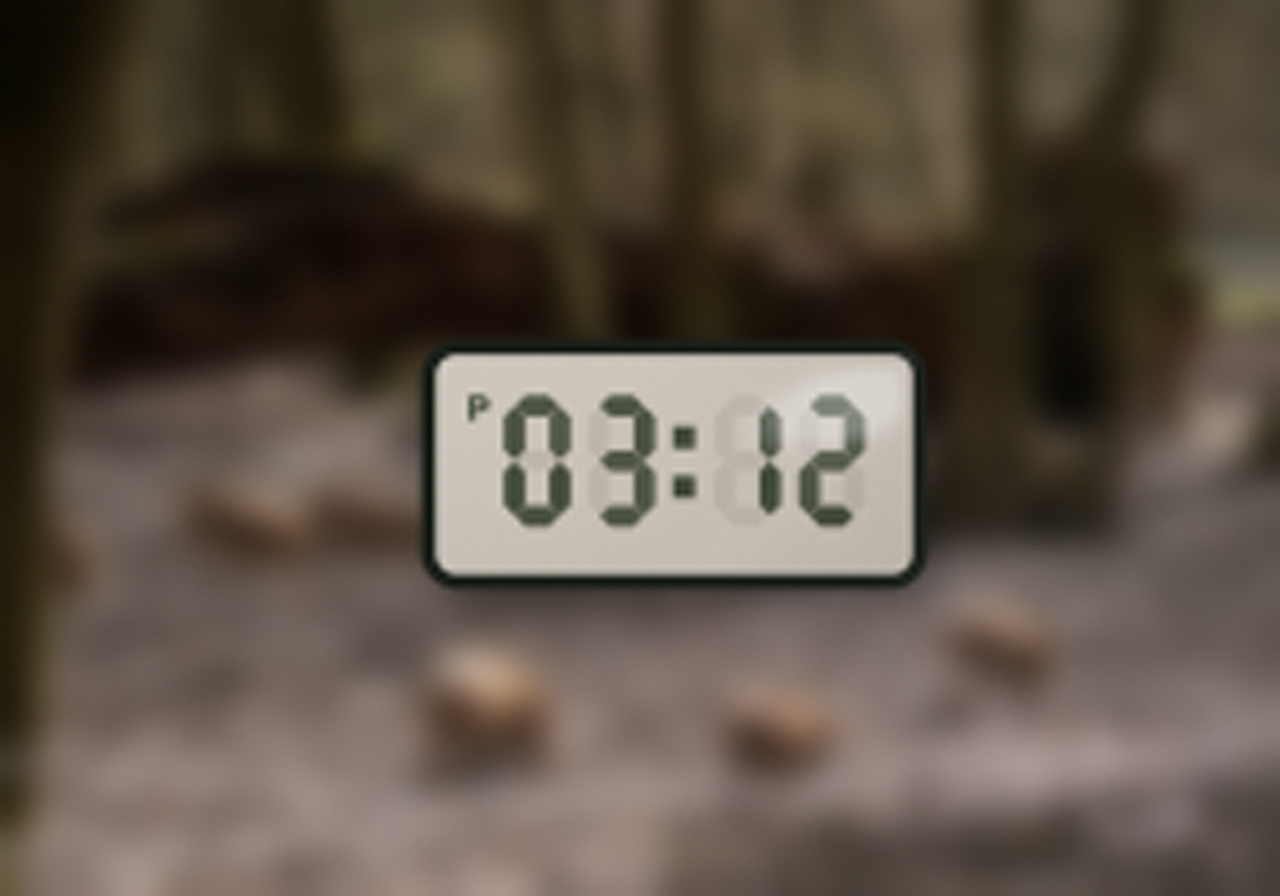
3:12
